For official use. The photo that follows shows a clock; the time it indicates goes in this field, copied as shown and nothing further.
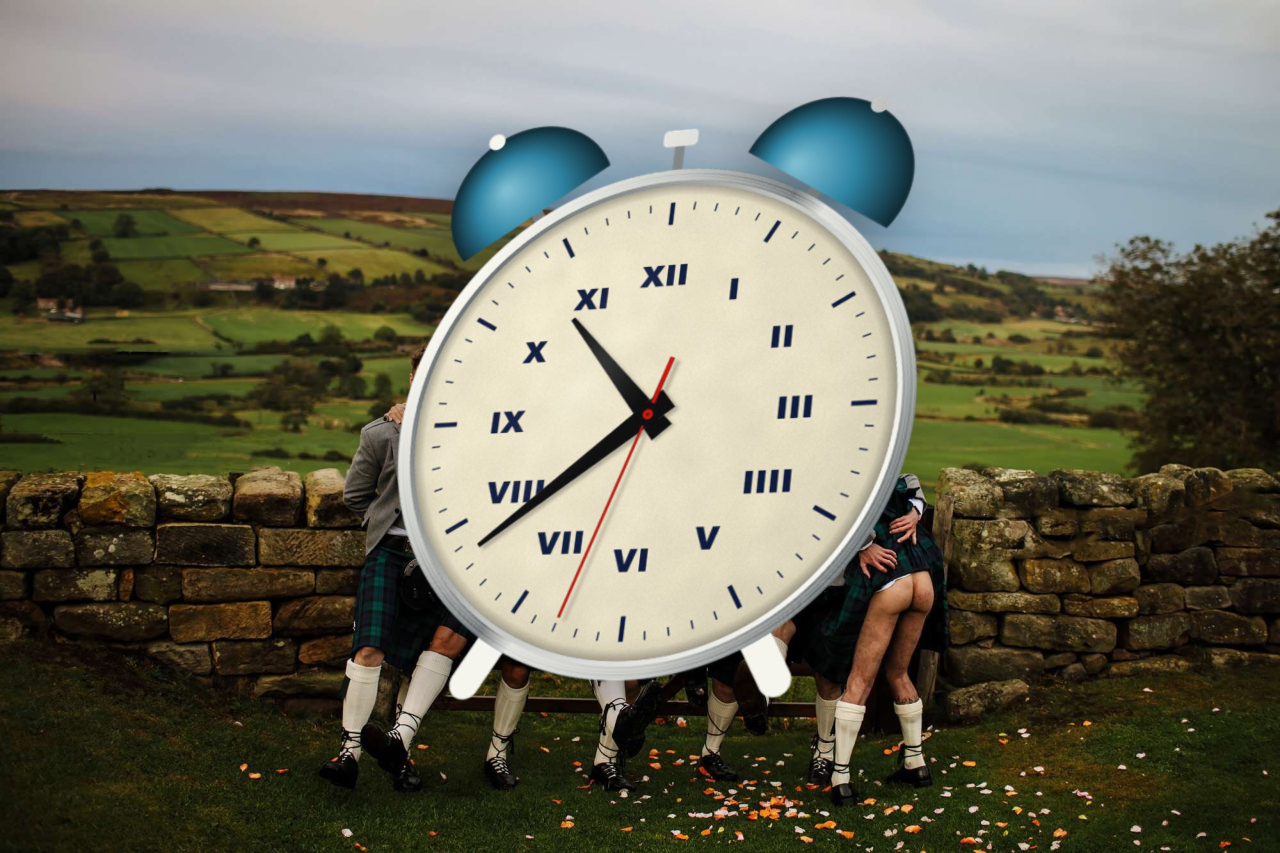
10:38:33
